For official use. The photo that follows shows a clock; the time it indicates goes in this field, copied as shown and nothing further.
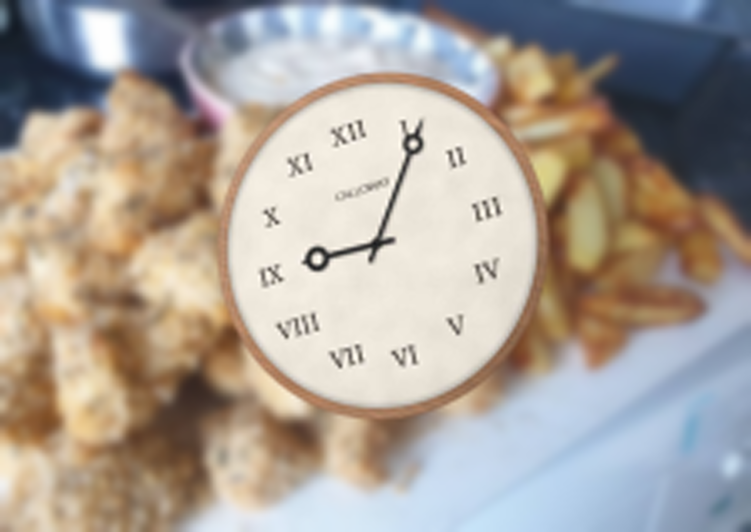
9:06
